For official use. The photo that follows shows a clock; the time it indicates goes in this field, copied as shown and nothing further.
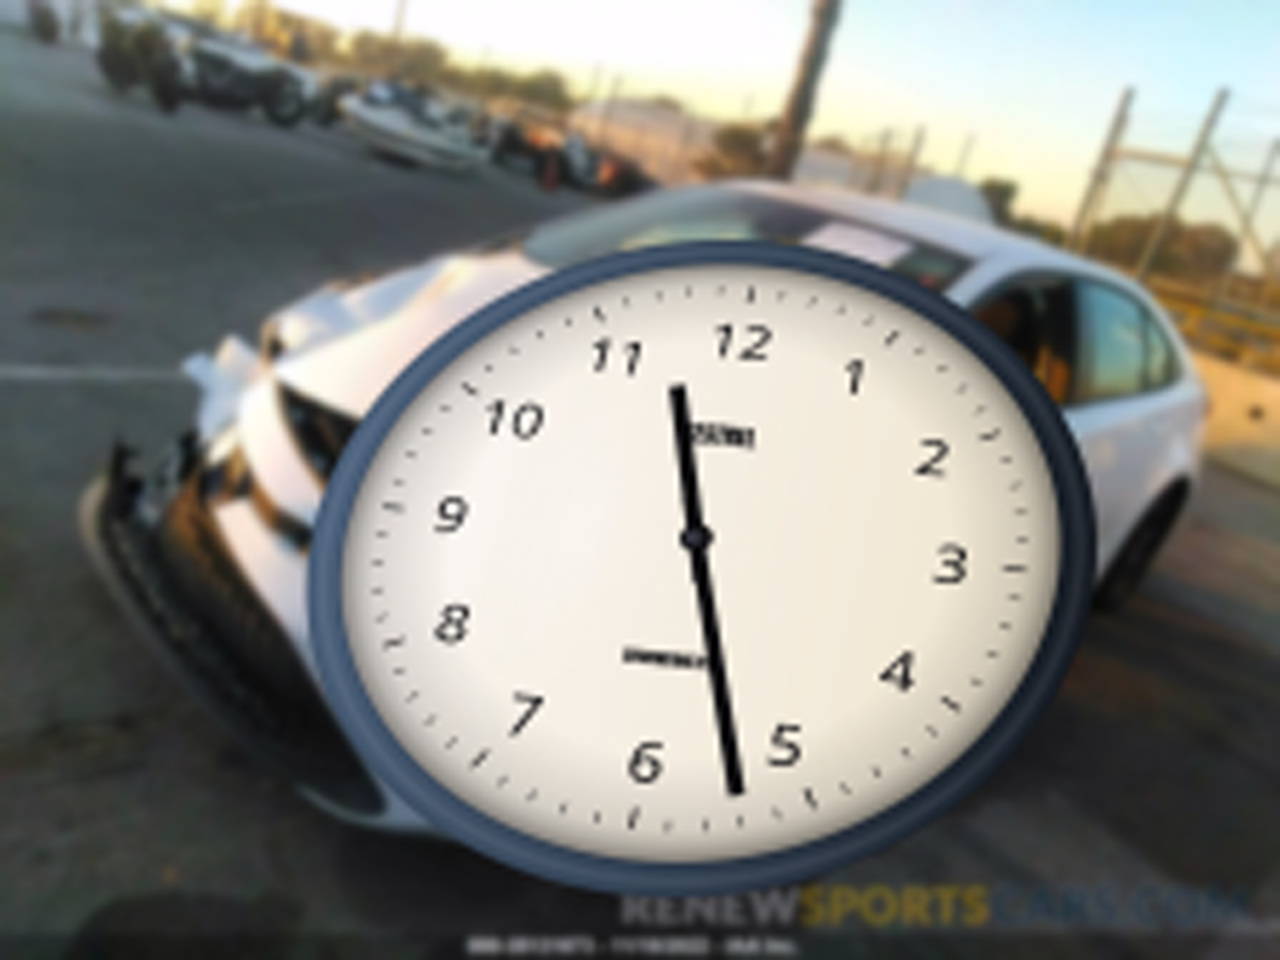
11:27
